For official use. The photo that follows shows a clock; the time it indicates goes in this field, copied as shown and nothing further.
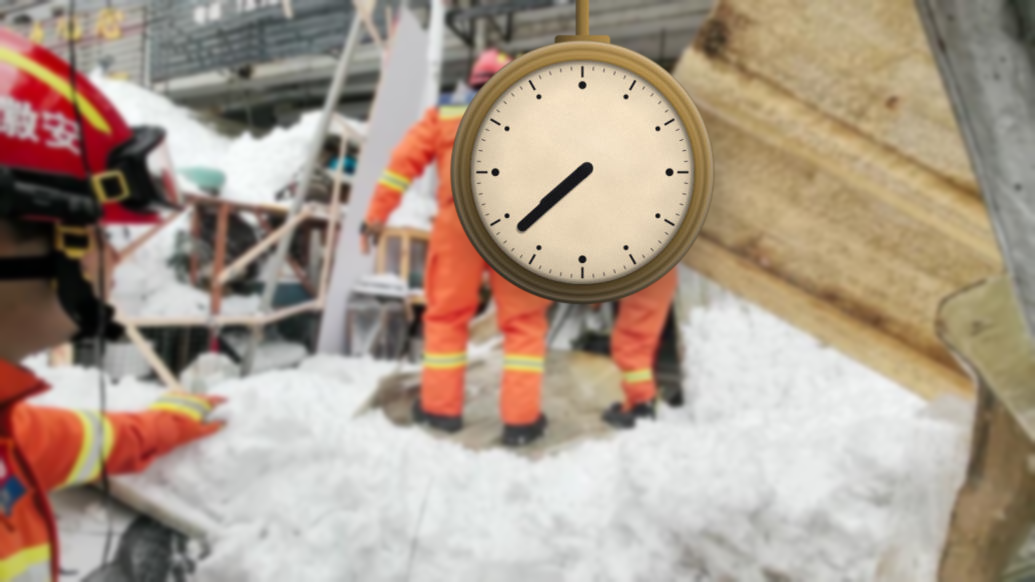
7:38
